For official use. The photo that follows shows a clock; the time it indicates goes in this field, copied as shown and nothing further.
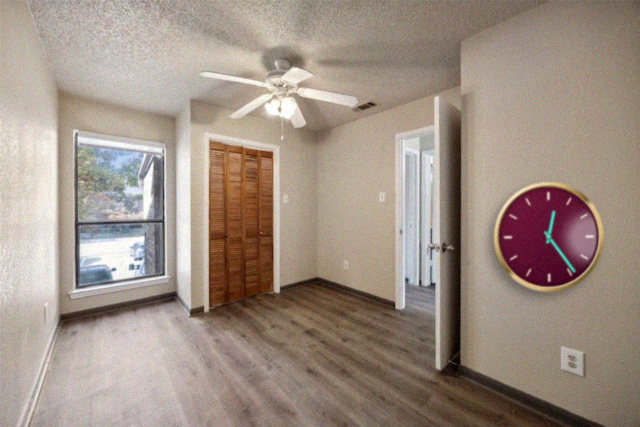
12:24
